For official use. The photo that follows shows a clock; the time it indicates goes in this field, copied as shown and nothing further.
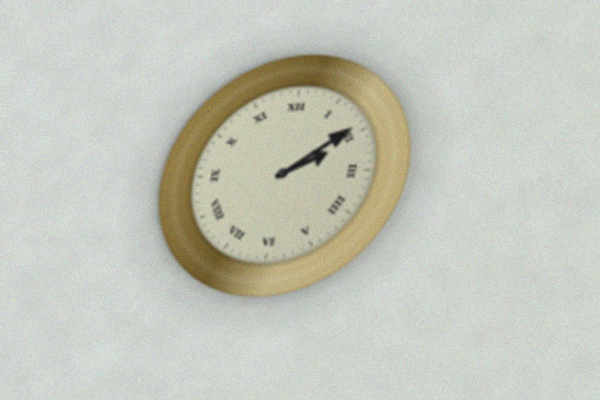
2:09
